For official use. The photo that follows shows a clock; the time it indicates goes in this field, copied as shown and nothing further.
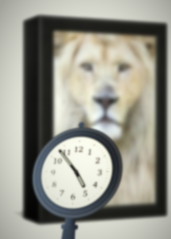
4:53
